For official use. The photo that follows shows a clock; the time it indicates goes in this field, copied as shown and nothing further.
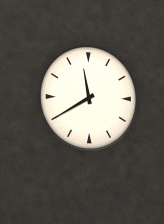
11:40
